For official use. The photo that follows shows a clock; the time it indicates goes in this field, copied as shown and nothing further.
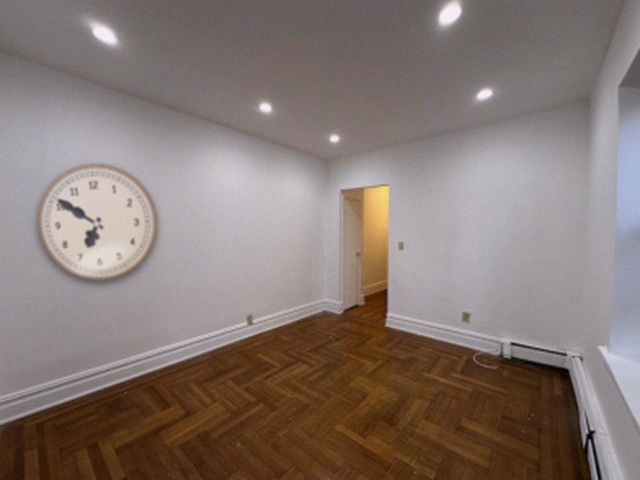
6:51
